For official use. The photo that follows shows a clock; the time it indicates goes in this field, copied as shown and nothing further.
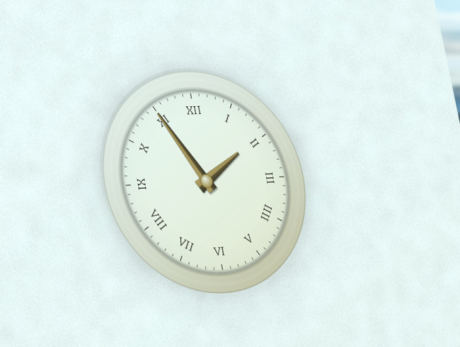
1:55
